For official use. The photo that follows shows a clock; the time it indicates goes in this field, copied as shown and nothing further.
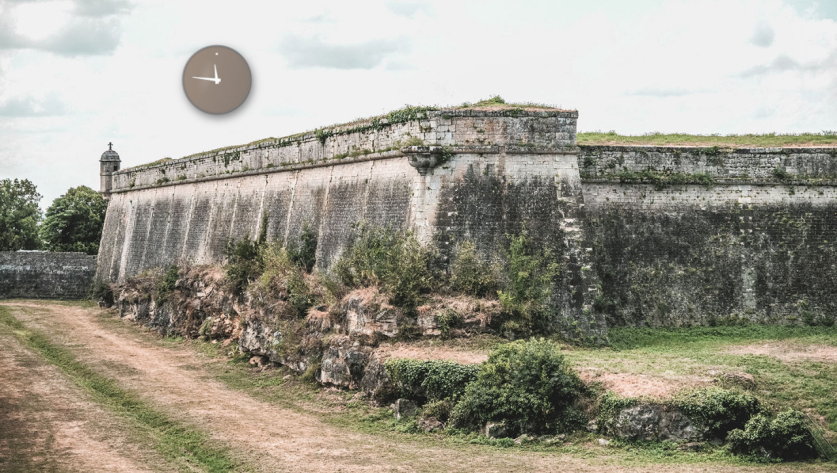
11:46
